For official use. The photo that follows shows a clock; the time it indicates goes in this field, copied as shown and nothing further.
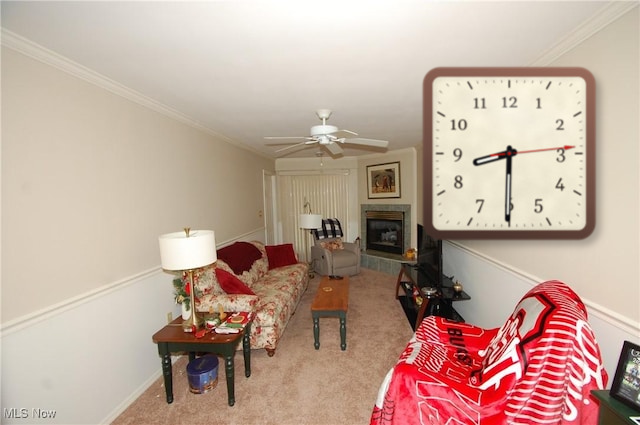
8:30:14
